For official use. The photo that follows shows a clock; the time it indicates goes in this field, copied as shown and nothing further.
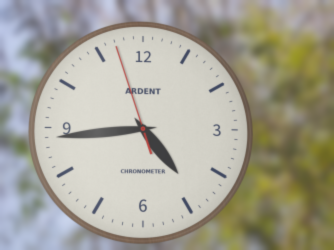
4:43:57
